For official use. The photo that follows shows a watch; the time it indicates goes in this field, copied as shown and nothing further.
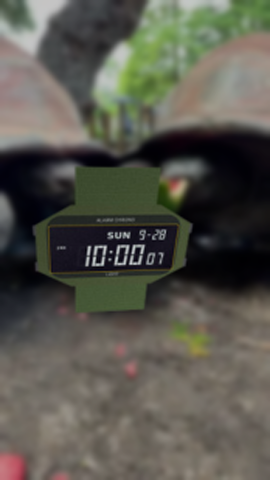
10:00:07
